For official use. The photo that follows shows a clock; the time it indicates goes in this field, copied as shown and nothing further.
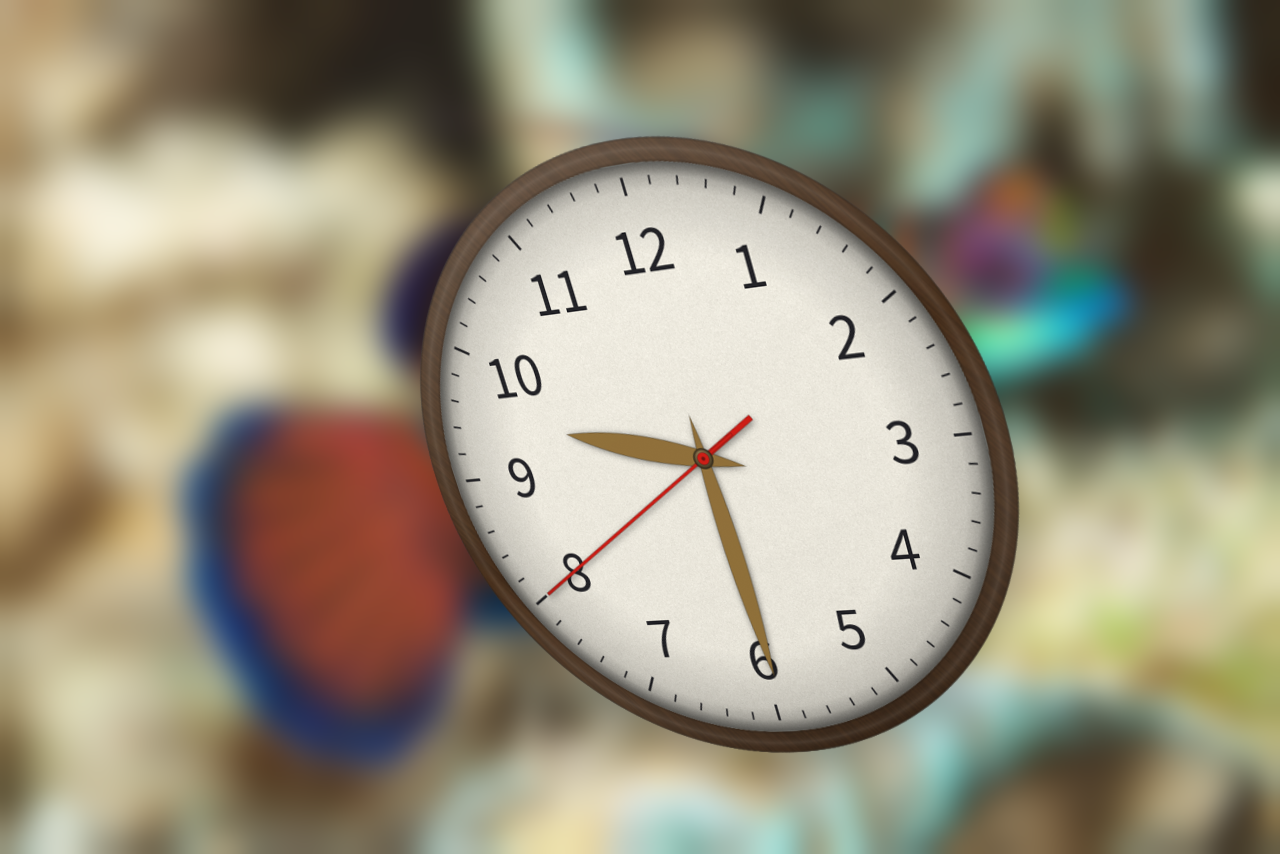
9:29:40
